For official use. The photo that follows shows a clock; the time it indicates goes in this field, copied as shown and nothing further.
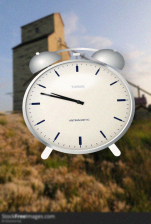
9:48
